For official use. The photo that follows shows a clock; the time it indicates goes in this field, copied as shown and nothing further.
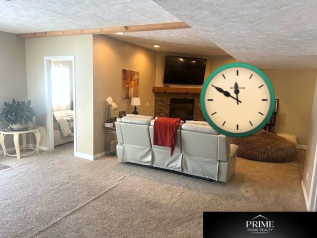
11:50
